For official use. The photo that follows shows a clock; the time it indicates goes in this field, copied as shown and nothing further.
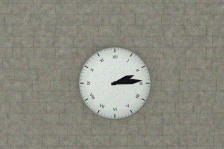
2:14
